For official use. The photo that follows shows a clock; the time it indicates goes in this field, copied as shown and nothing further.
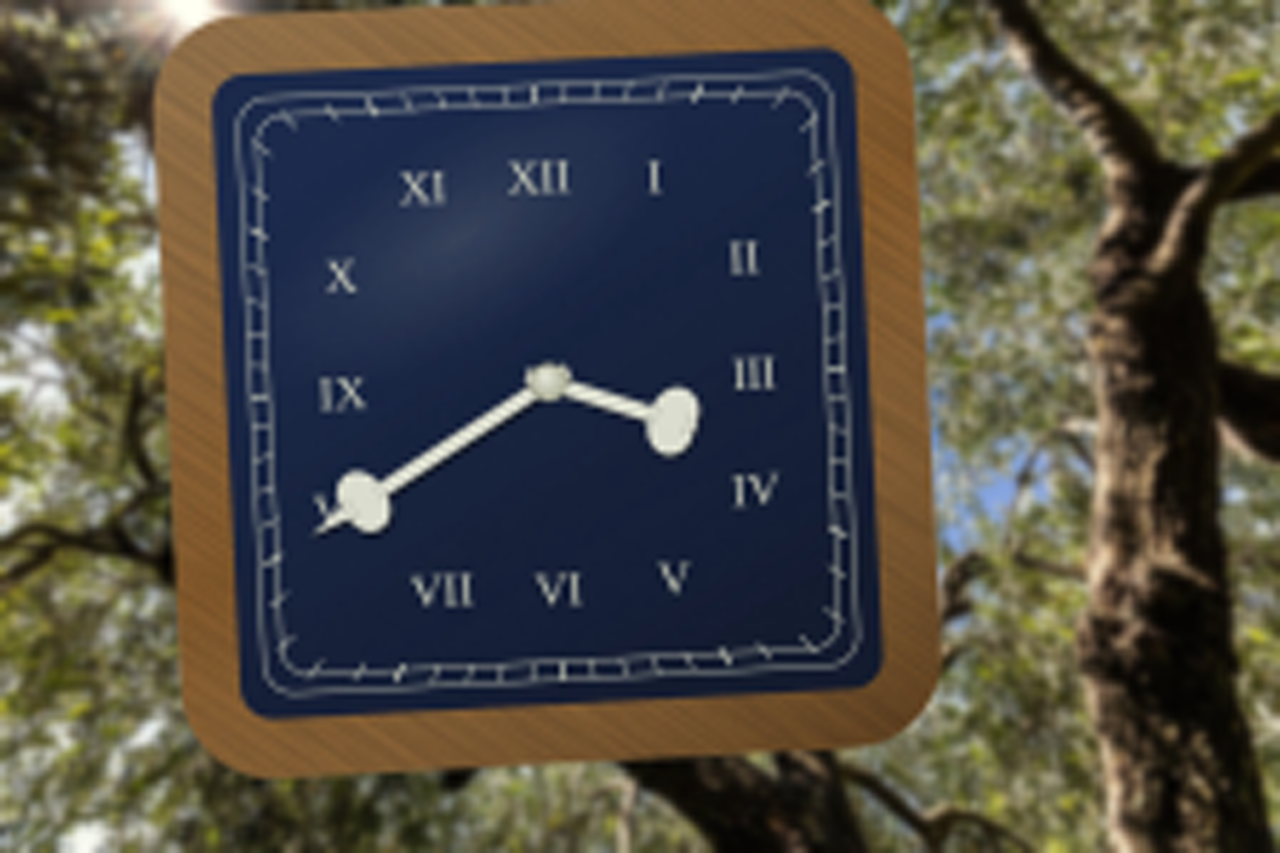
3:40
